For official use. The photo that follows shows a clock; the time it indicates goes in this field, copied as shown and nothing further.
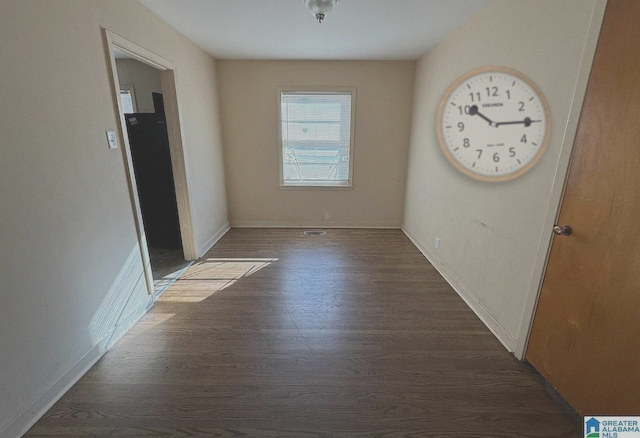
10:15
